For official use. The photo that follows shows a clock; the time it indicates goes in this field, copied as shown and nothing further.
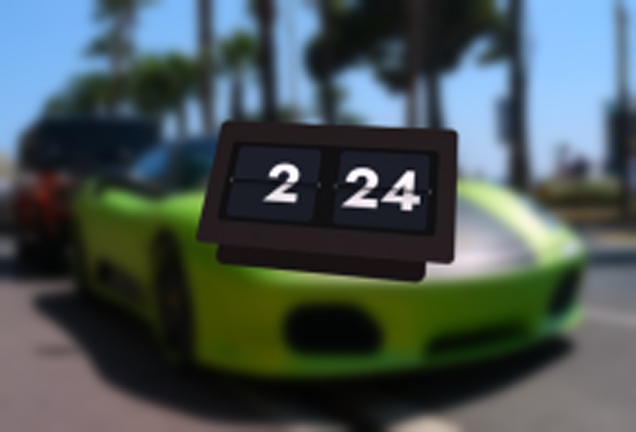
2:24
